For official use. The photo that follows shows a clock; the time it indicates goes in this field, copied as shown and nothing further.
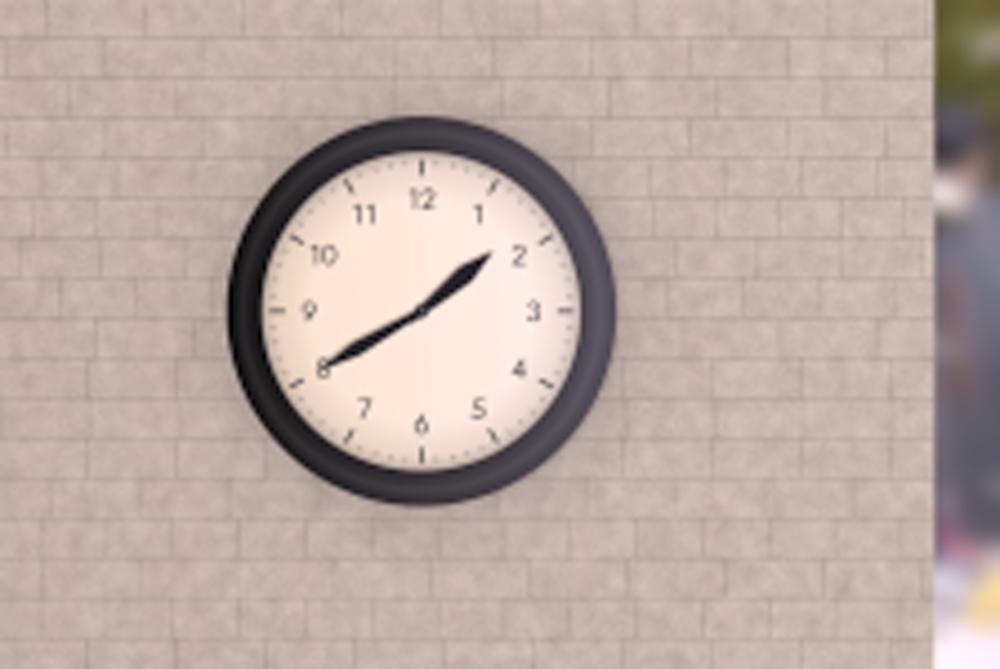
1:40
